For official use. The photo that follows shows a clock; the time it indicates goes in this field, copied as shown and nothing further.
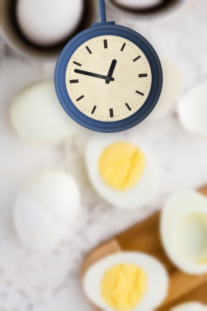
12:48
